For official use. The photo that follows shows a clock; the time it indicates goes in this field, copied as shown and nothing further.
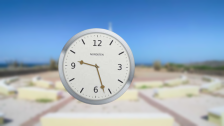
9:27
